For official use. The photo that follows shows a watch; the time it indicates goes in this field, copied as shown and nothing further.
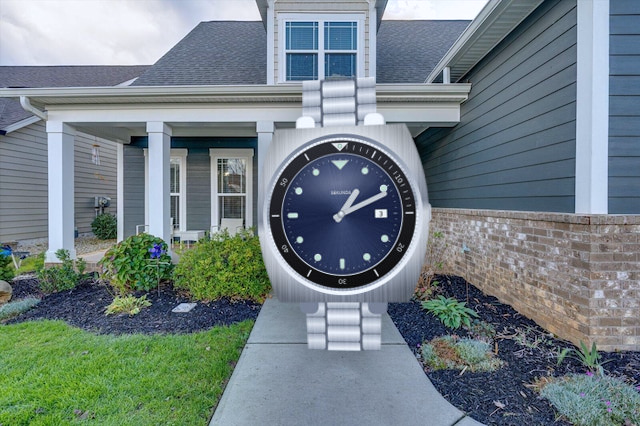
1:11
